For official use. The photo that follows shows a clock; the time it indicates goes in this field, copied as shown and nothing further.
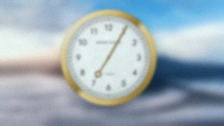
7:05
